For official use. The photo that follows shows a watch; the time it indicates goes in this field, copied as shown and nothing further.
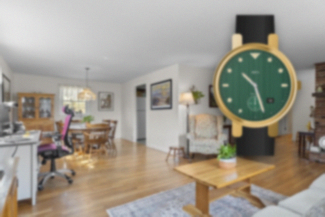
10:27
